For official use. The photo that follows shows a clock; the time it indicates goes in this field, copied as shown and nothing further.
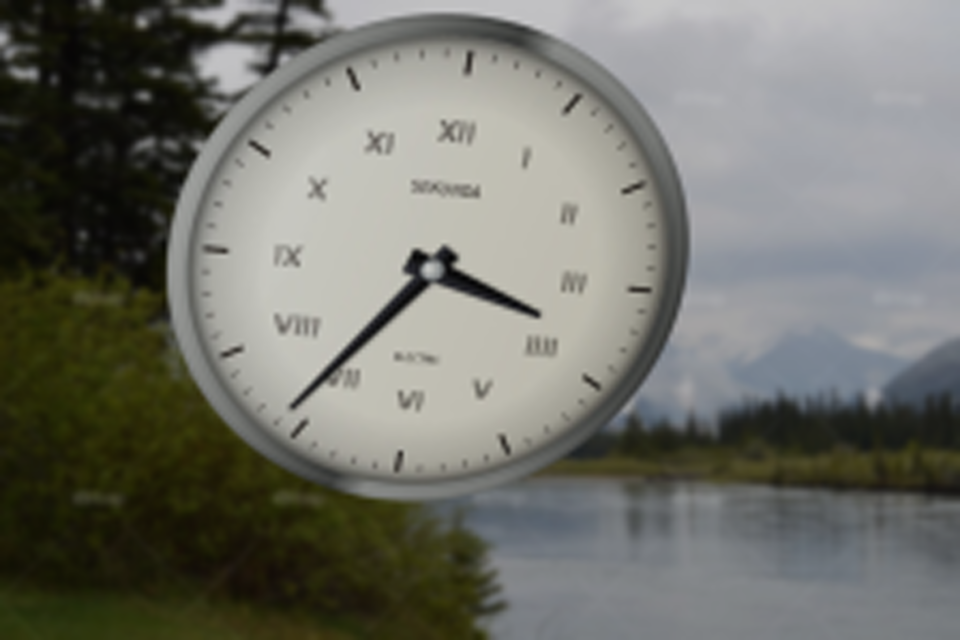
3:36
